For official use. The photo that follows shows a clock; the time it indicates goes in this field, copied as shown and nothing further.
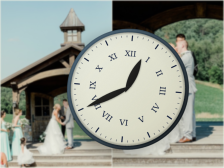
12:40
